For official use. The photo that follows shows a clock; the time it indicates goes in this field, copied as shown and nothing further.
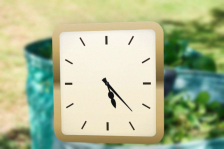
5:23
